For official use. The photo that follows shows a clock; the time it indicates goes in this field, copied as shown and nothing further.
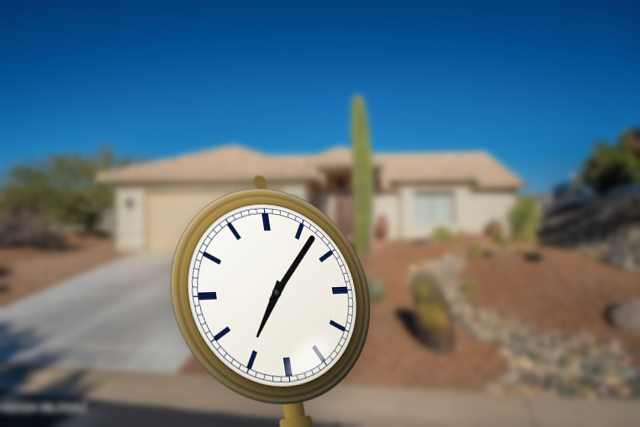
7:07
